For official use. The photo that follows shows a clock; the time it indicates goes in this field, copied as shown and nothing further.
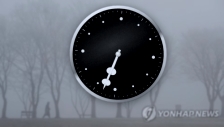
6:33
